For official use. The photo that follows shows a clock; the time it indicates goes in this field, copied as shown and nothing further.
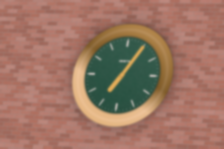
7:05
